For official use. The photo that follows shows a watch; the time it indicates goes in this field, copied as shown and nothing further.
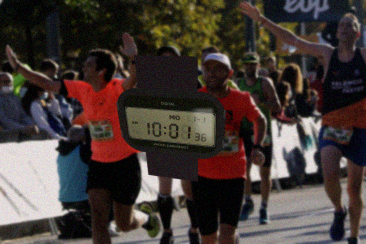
10:01:36
